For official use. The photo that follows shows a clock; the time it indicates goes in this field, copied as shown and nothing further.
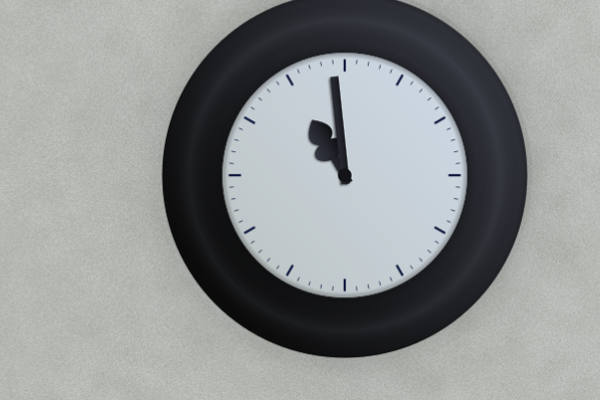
10:59
